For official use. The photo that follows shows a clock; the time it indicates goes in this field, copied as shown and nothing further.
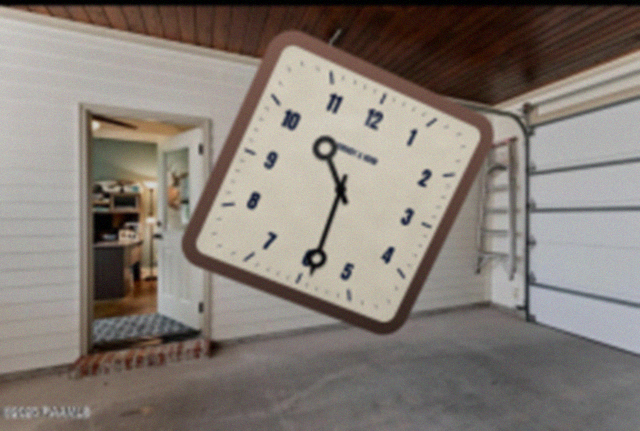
10:29
